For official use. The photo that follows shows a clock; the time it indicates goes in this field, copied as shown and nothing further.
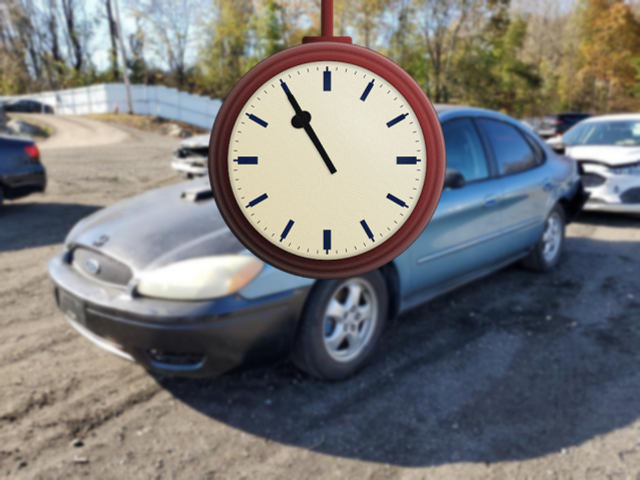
10:55
